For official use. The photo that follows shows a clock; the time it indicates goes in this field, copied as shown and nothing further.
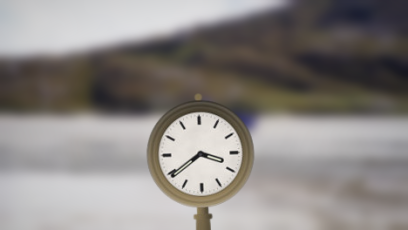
3:39
